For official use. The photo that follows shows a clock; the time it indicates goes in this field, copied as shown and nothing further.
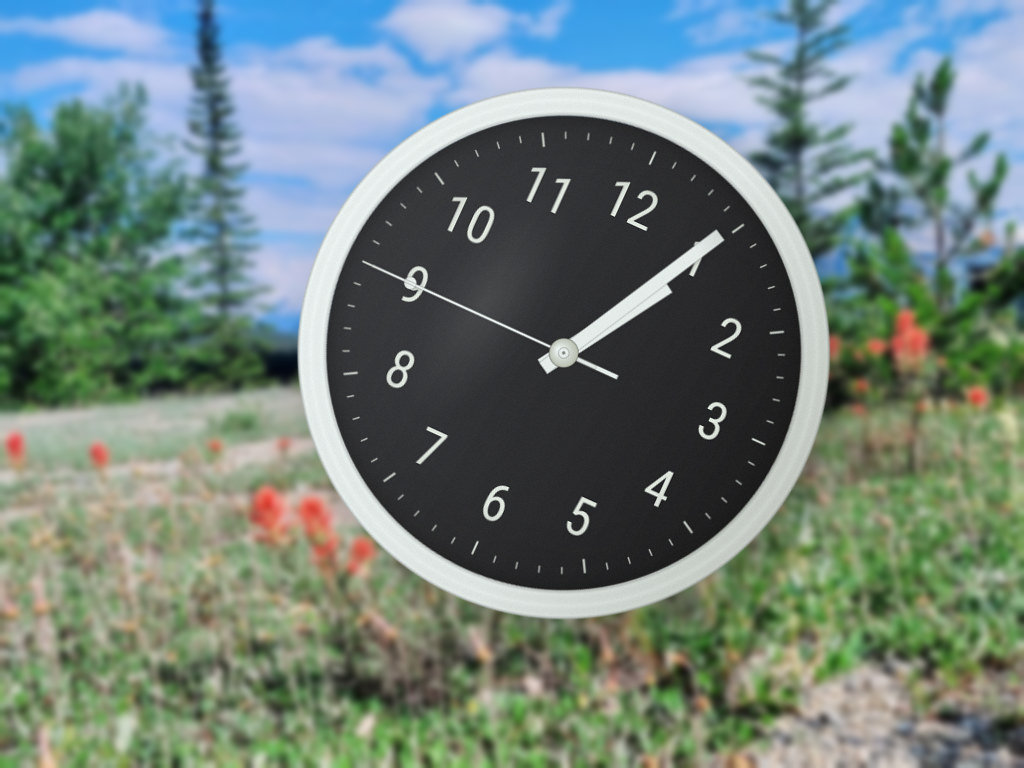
1:04:45
